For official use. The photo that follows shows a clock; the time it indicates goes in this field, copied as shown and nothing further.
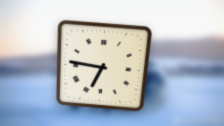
6:46
